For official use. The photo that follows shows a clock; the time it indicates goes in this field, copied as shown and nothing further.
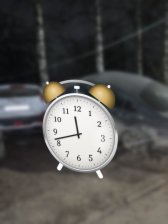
11:42
